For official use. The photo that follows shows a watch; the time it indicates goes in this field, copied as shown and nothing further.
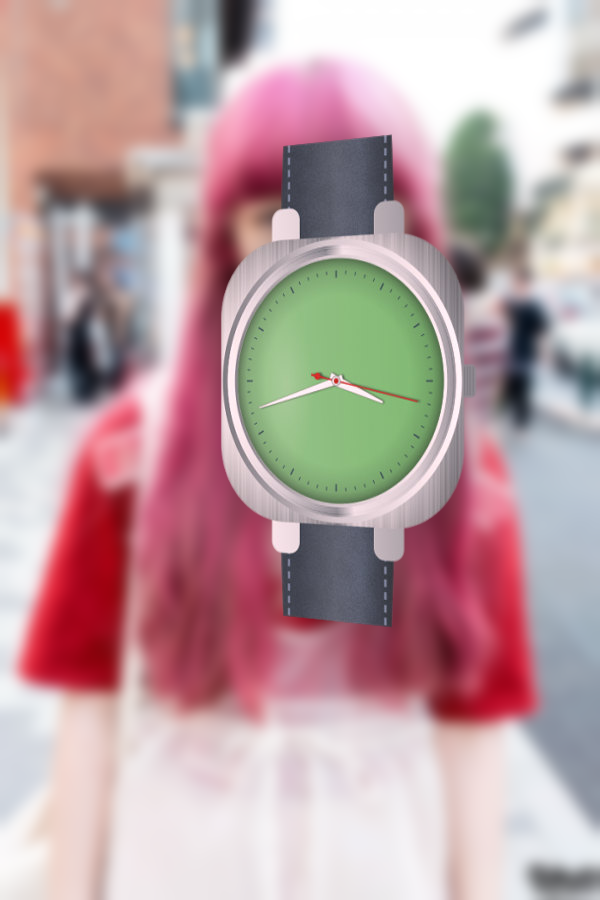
3:42:17
